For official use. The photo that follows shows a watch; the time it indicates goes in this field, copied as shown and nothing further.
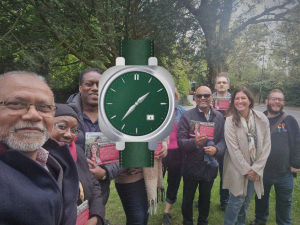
1:37
